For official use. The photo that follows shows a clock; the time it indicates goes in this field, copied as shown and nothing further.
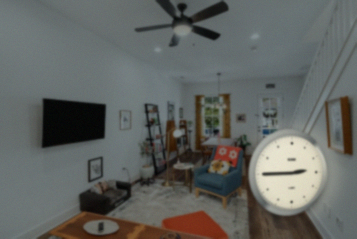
2:45
